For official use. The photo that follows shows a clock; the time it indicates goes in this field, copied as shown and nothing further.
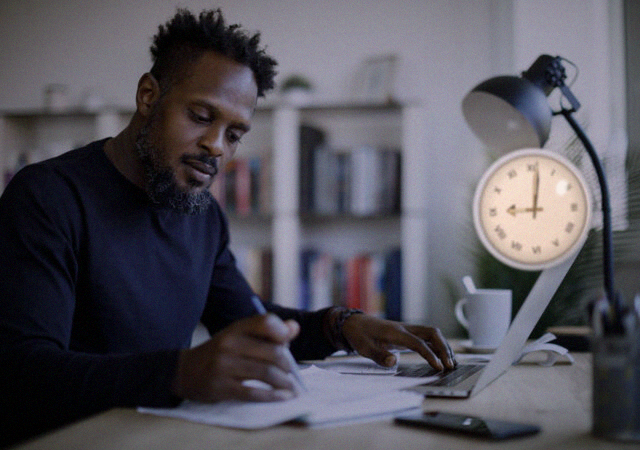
9:01
